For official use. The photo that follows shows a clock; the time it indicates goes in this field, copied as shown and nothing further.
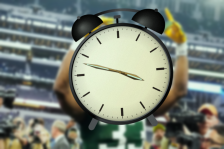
3:48
